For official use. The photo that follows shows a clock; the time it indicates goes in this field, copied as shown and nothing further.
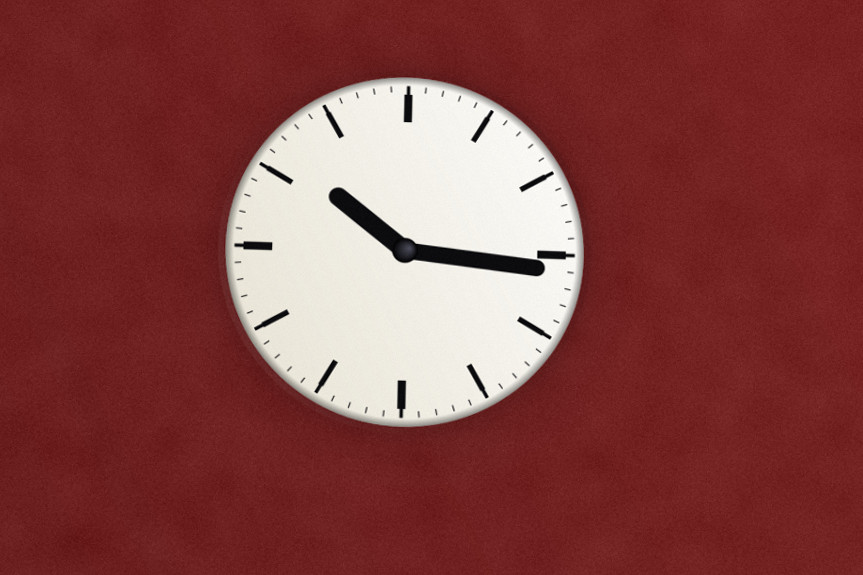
10:16
